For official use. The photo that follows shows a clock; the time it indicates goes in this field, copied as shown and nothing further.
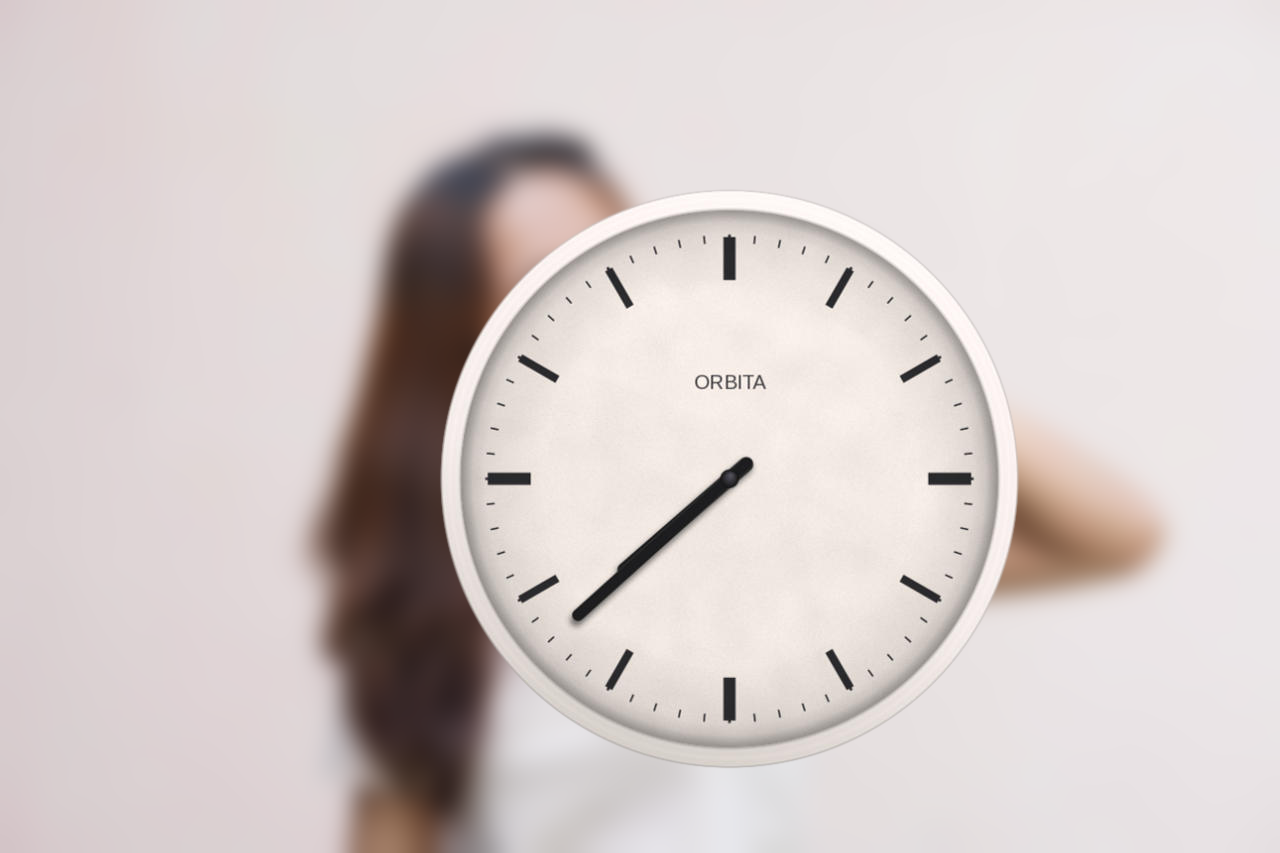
7:38
